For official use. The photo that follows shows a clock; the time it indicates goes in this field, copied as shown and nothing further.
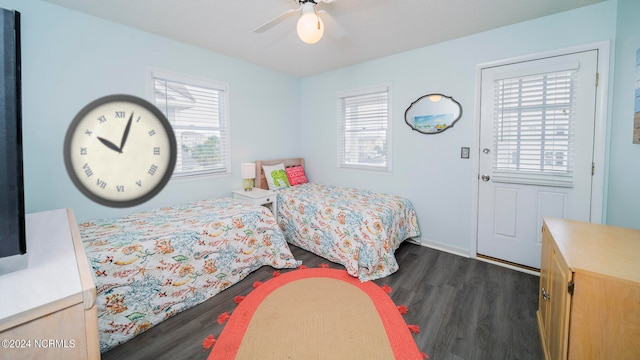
10:03
